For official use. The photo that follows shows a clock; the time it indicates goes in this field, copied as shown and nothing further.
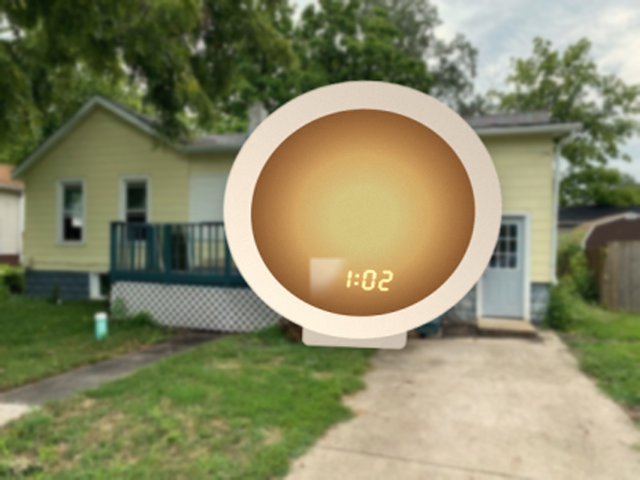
1:02
